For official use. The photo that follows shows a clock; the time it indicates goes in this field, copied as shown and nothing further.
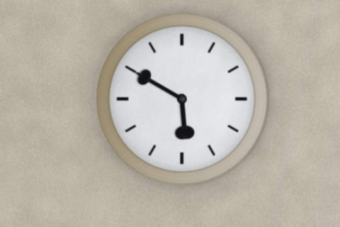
5:50
